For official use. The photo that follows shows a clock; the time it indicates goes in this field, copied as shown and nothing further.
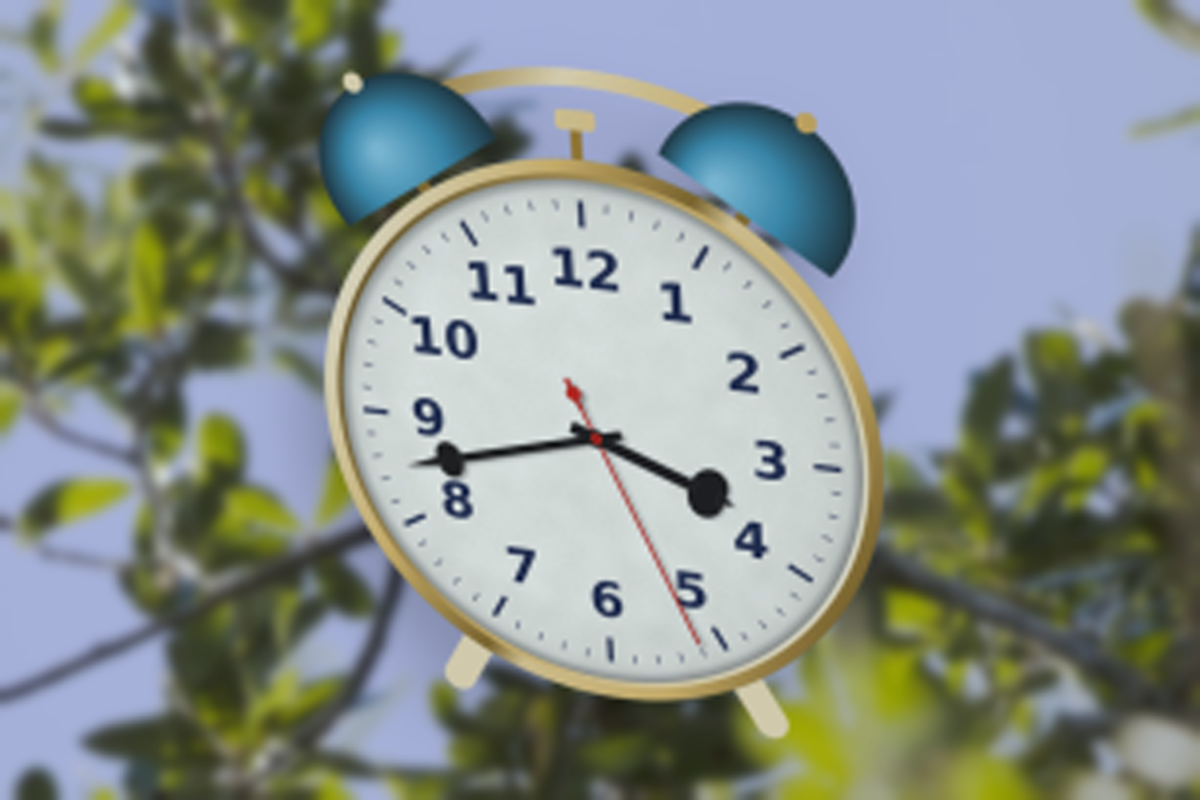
3:42:26
